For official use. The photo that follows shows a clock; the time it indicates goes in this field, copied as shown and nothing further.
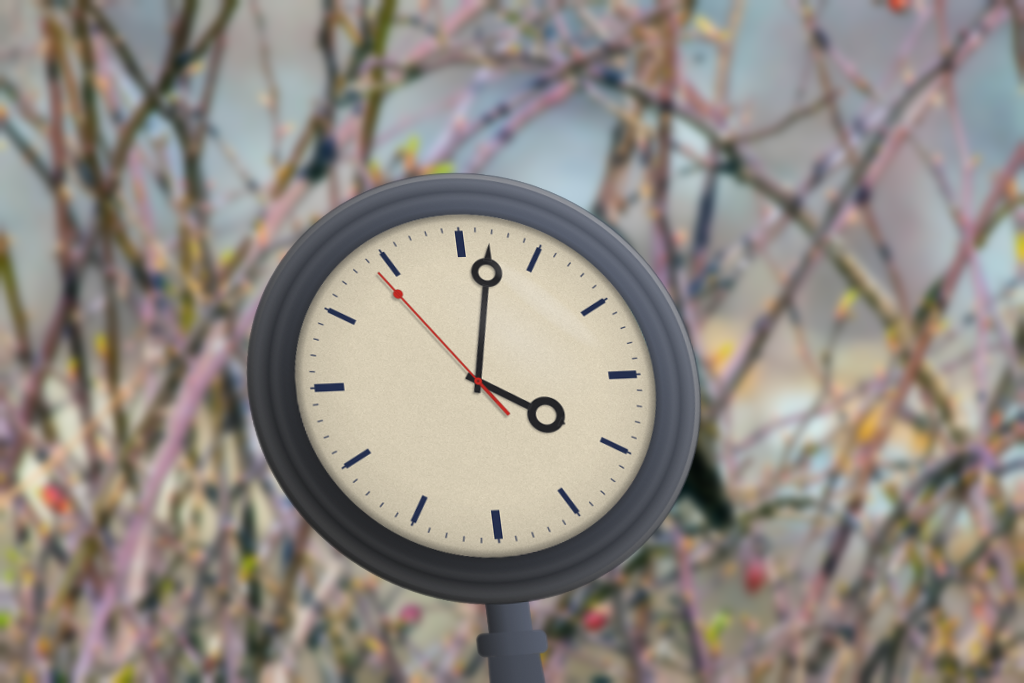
4:01:54
